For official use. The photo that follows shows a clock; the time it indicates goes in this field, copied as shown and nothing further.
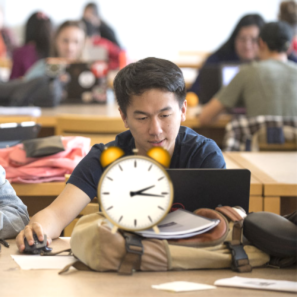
2:16
